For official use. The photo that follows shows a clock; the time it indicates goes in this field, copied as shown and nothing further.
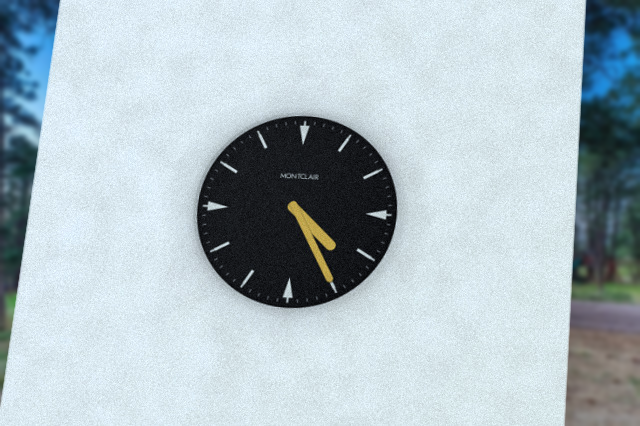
4:25
